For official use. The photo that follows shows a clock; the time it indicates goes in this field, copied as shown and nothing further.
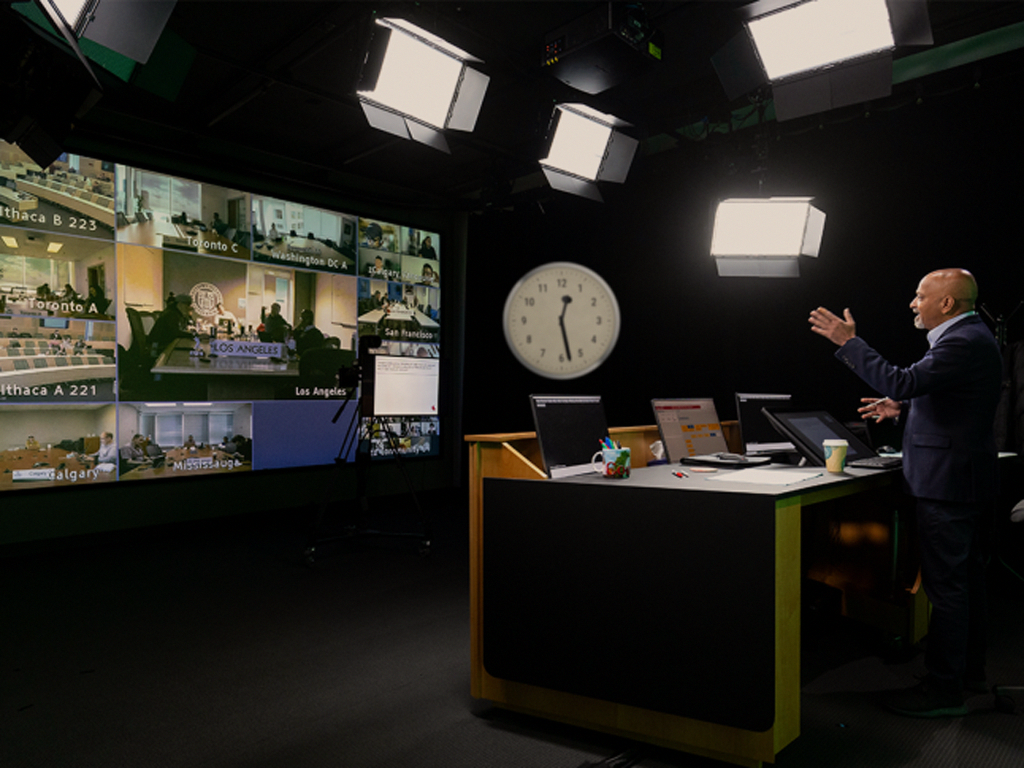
12:28
